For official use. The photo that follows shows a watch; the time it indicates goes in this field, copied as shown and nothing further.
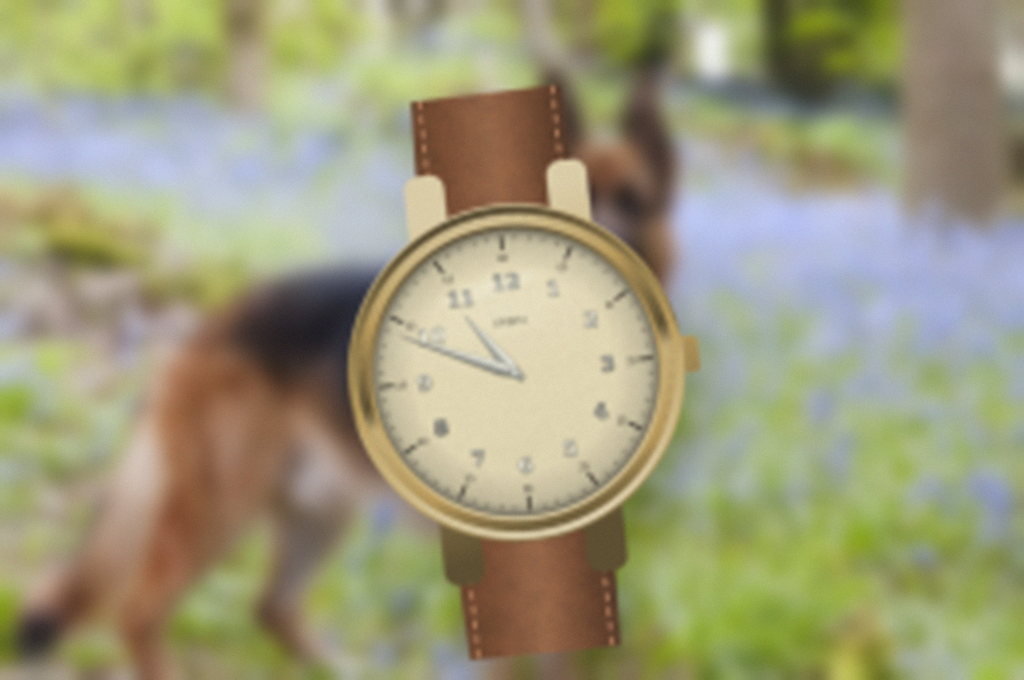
10:49
